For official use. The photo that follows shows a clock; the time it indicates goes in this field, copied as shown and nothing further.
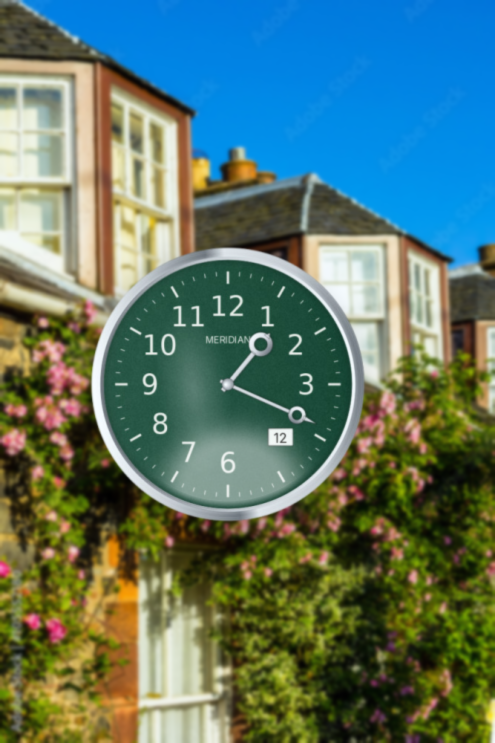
1:19
